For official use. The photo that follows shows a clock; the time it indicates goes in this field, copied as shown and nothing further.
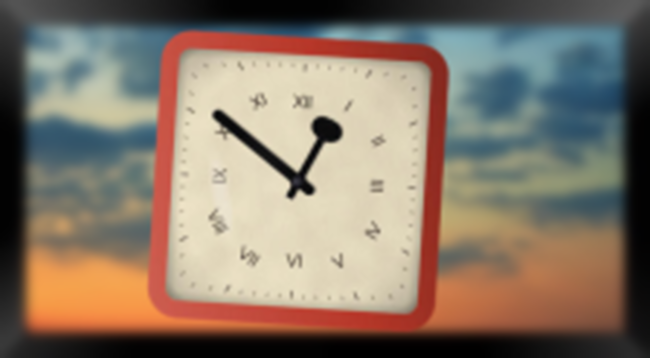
12:51
